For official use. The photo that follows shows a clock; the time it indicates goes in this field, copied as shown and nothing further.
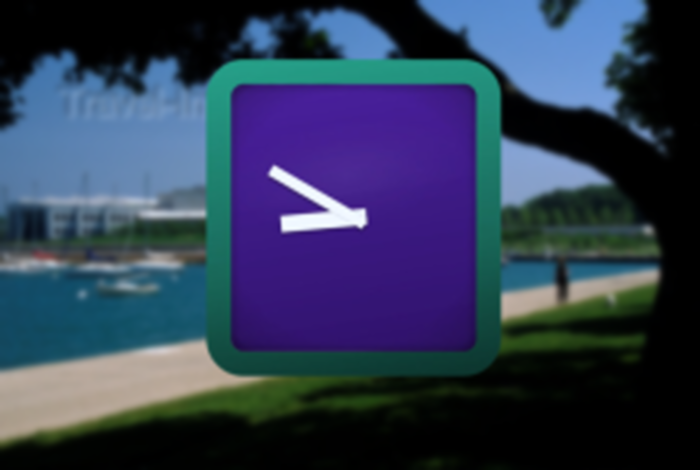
8:50
